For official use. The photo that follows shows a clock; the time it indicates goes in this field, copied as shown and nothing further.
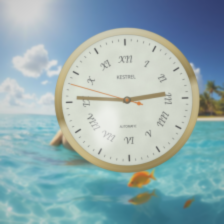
2:45:48
